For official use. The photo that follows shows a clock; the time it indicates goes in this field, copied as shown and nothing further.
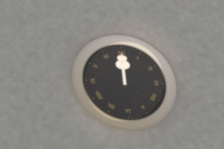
12:00
